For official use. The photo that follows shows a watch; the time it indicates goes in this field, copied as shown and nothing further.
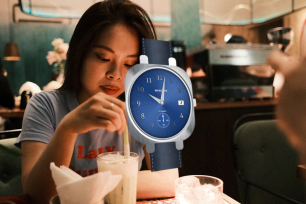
10:02
